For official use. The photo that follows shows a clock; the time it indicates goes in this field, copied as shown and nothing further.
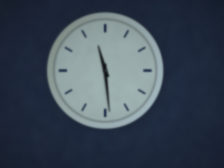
11:29
